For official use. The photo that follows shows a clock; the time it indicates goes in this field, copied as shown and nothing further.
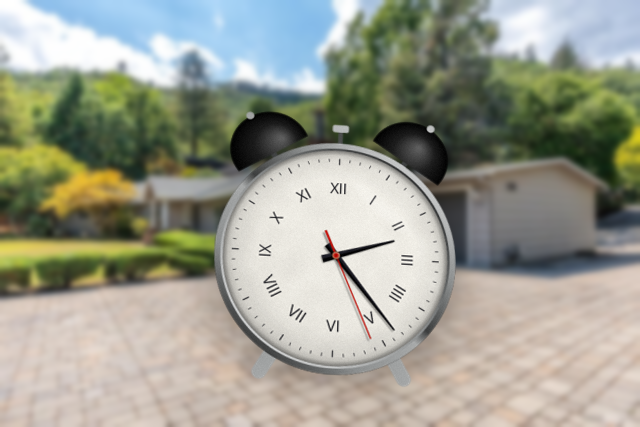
2:23:26
